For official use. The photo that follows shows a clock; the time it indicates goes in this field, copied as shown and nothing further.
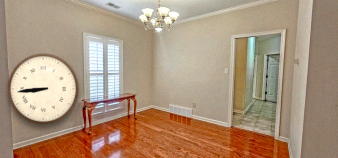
8:44
